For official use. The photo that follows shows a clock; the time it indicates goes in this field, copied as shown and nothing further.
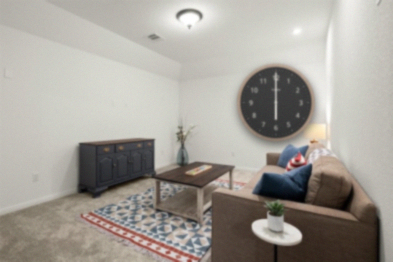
6:00
